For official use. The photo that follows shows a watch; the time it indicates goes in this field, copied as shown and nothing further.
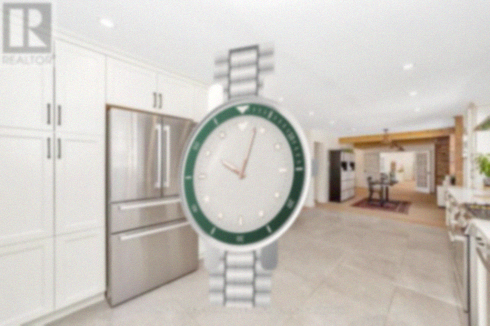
10:03
